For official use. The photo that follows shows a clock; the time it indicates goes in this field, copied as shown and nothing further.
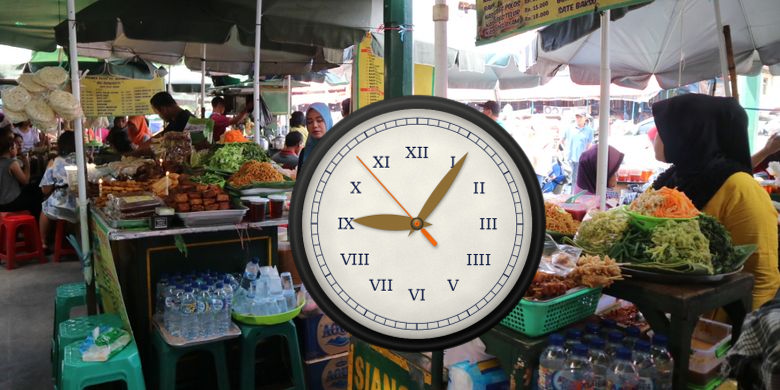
9:05:53
